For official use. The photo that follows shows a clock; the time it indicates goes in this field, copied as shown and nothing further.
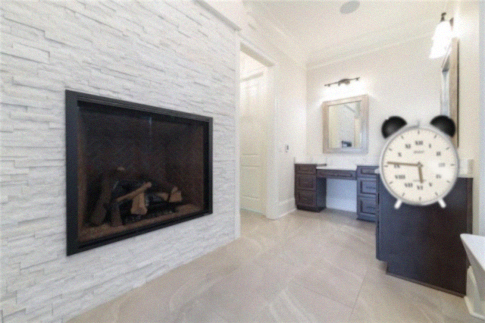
5:46
